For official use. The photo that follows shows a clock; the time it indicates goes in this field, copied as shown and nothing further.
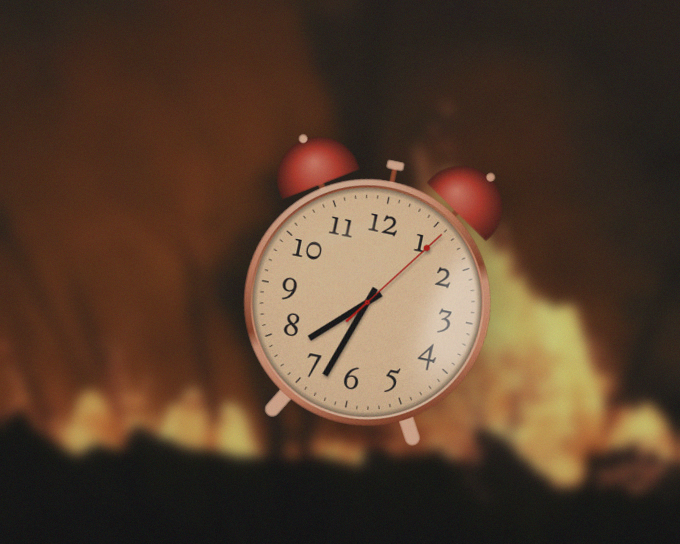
7:33:06
